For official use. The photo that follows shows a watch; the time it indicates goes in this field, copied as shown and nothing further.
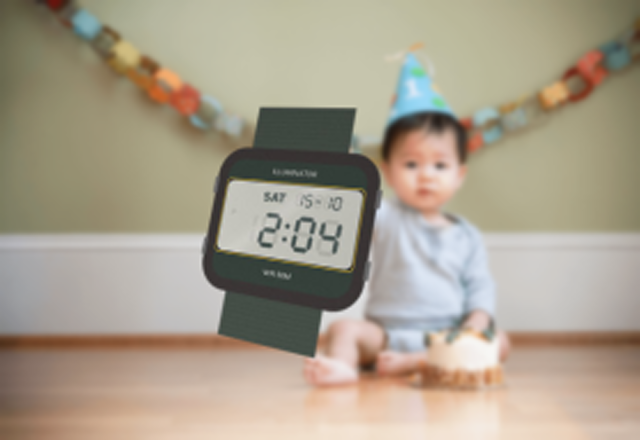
2:04
